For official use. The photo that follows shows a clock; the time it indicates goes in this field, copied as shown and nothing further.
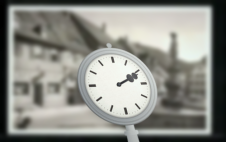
2:11
